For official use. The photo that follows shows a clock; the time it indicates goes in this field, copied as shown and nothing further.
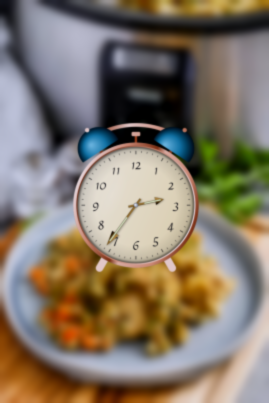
2:36
